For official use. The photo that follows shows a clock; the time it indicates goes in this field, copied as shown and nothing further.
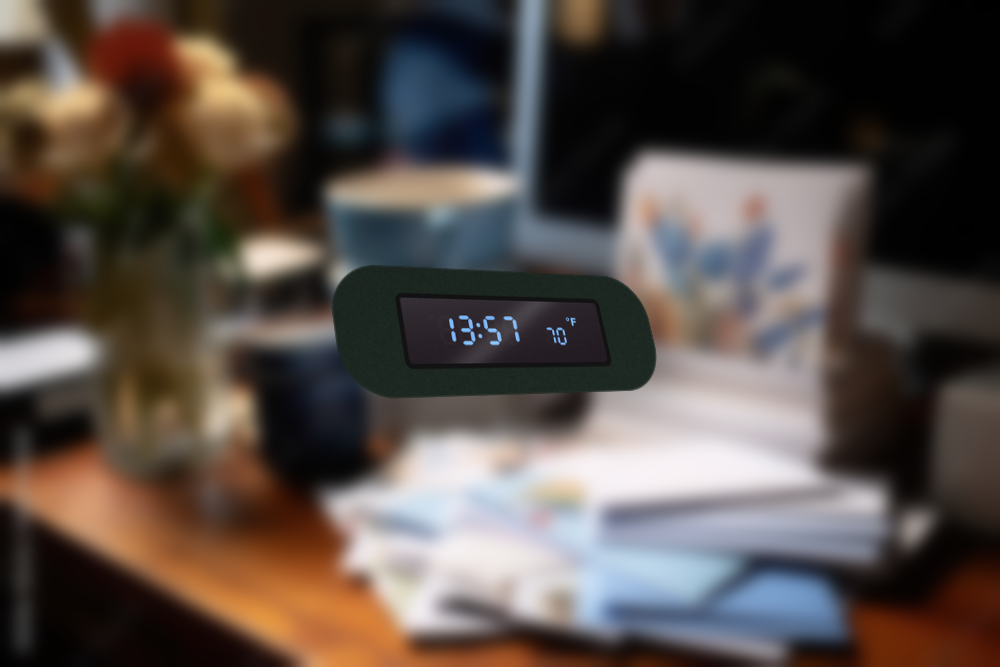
13:57
